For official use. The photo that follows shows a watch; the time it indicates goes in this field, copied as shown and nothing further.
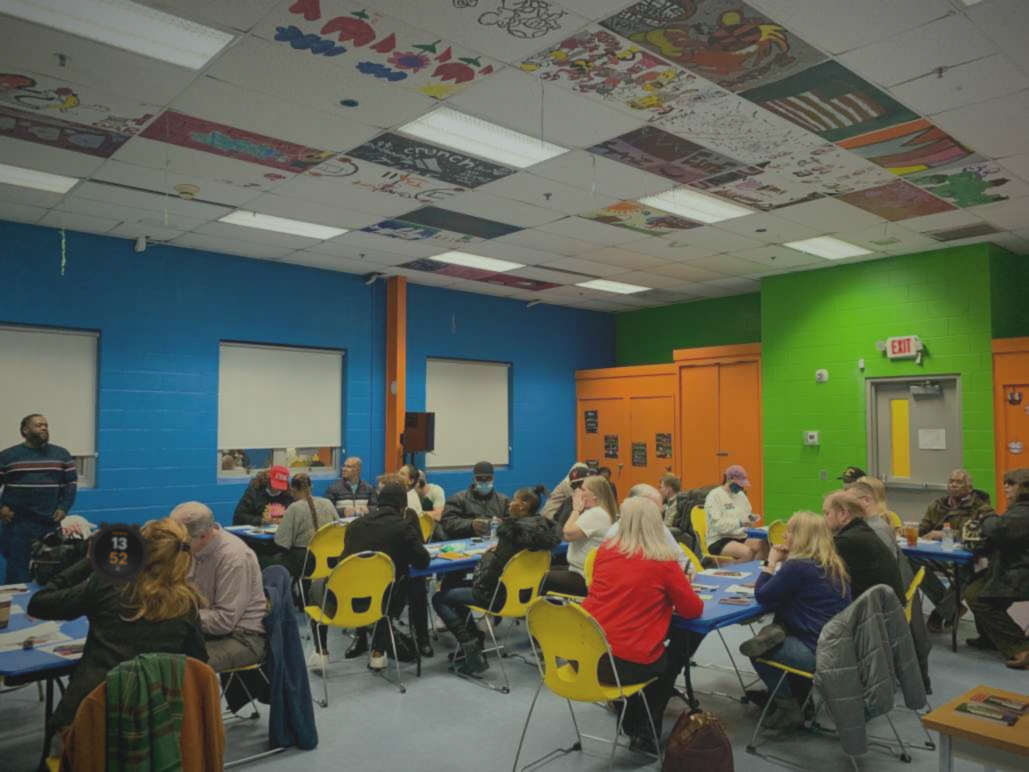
13:52
